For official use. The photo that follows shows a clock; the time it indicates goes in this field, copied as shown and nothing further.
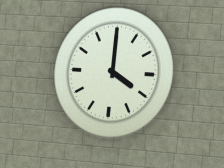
4:00
